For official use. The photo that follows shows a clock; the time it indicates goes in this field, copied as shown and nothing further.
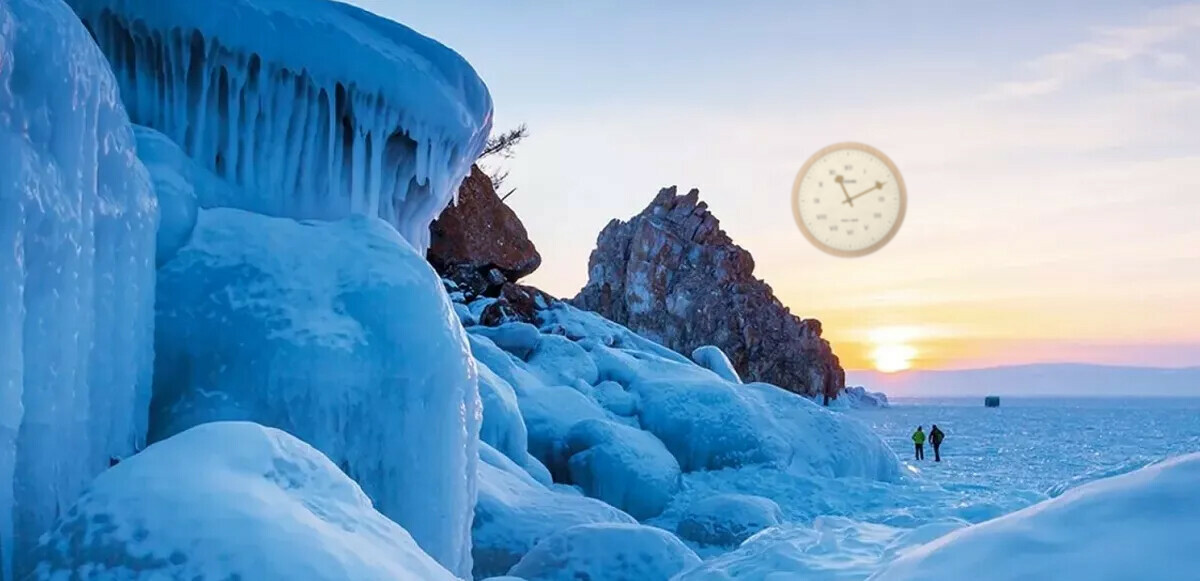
11:11
